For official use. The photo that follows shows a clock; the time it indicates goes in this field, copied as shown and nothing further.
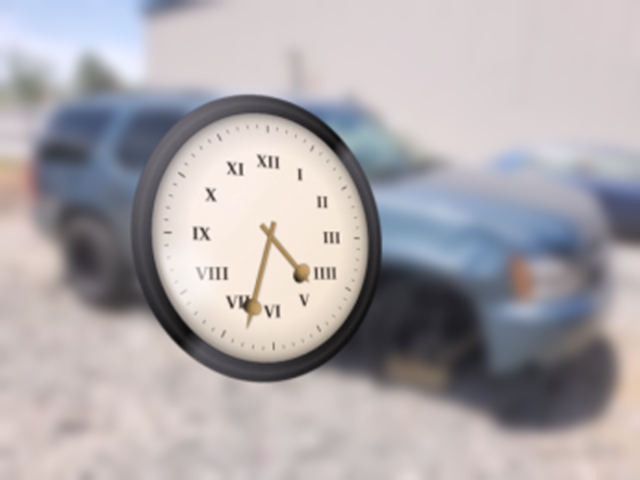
4:33
